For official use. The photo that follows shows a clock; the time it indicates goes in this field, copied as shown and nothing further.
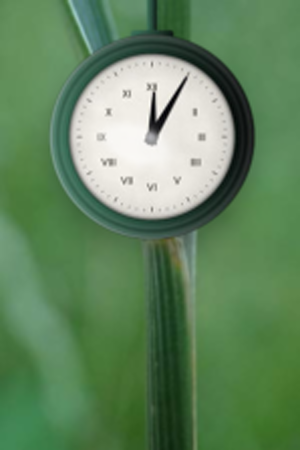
12:05
